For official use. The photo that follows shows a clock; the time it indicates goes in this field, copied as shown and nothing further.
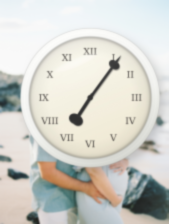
7:06
